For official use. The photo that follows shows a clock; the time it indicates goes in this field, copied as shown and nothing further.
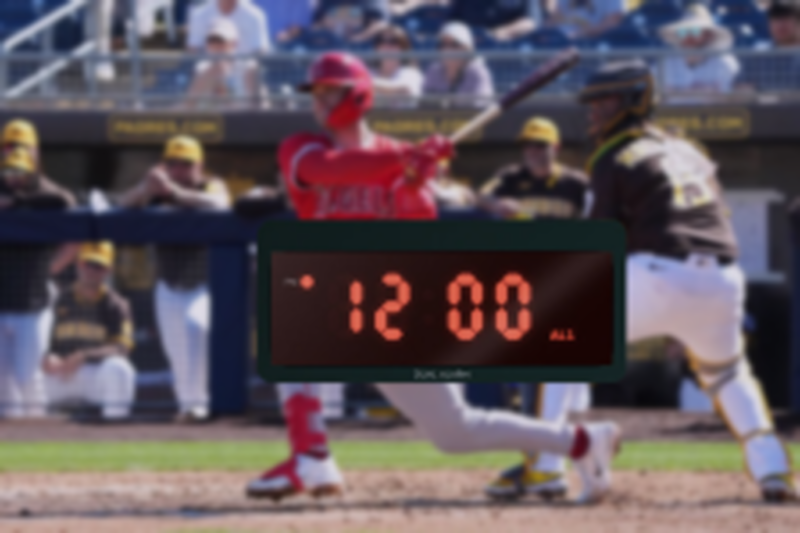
12:00
